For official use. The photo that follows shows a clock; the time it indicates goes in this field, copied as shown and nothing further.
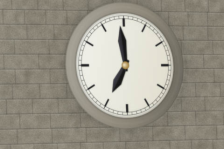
6:59
